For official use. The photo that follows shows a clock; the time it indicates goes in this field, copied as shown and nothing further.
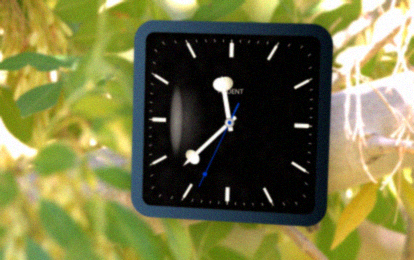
11:37:34
